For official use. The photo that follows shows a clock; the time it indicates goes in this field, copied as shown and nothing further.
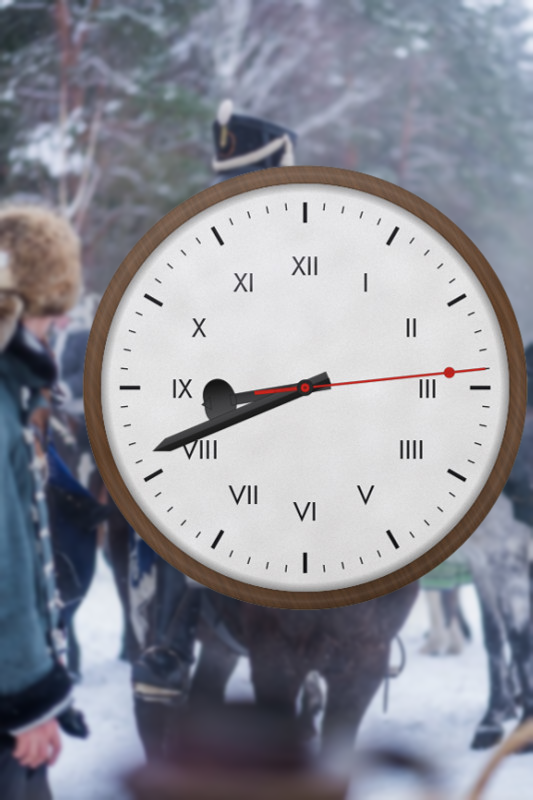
8:41:14
